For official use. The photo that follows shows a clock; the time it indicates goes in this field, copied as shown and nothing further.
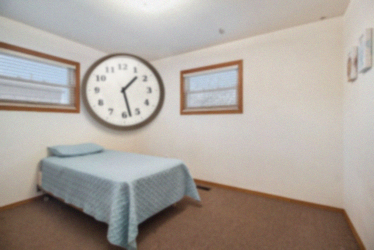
1:28
